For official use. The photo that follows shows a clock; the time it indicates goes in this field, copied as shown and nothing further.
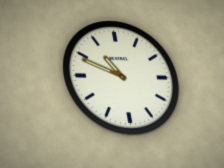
10:49
